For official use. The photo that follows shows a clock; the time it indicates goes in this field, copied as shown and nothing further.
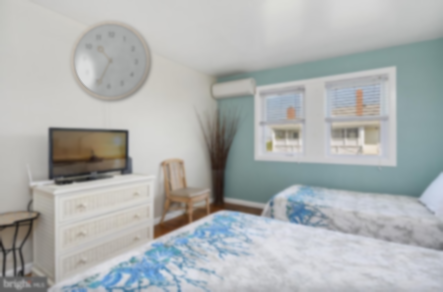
10:34
